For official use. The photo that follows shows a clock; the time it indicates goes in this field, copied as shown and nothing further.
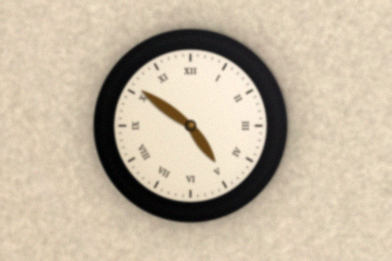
4:51
